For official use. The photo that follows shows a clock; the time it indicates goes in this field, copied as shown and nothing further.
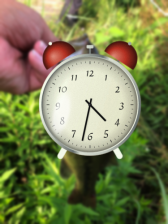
4:32
